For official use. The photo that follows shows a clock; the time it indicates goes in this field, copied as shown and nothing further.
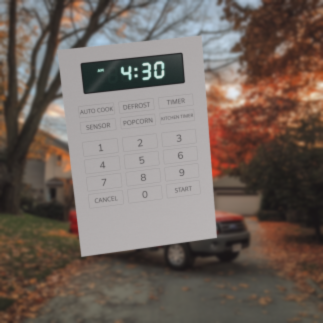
4:30
